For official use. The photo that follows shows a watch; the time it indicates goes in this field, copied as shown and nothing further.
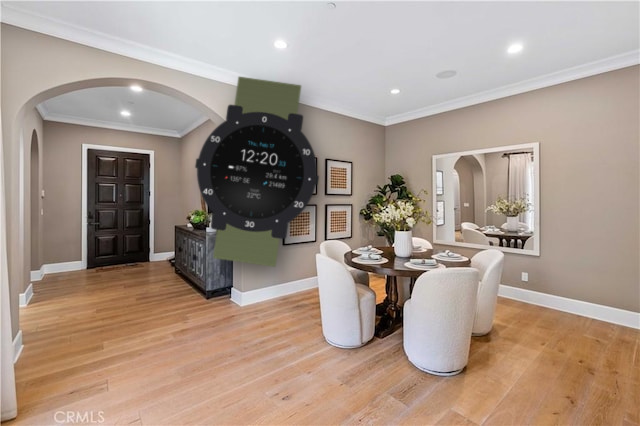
12:20
